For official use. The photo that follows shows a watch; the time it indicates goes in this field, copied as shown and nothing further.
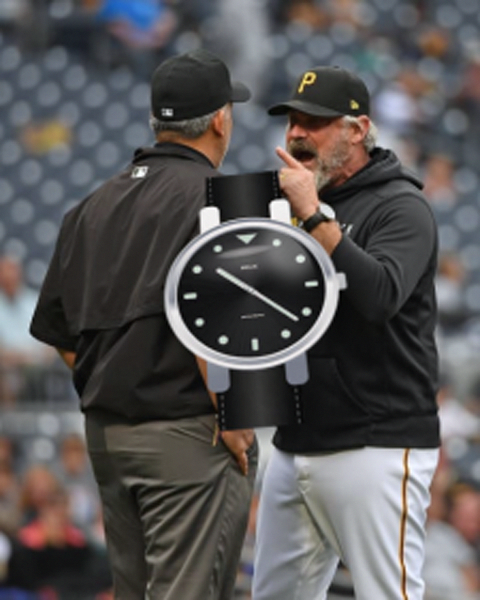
10:22
